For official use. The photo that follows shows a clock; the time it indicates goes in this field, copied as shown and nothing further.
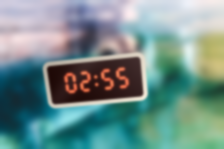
2:55
